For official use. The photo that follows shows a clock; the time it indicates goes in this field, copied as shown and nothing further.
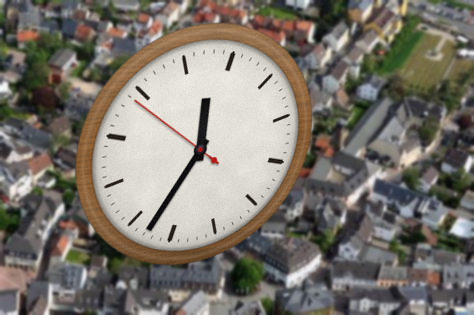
11:32:49
